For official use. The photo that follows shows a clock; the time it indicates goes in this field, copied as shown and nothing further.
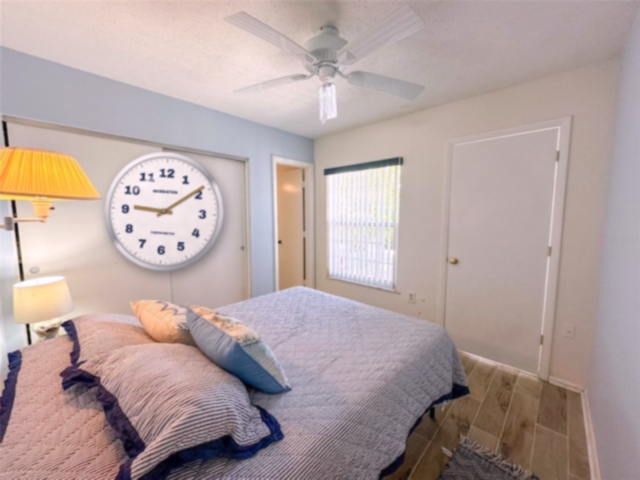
9:09
